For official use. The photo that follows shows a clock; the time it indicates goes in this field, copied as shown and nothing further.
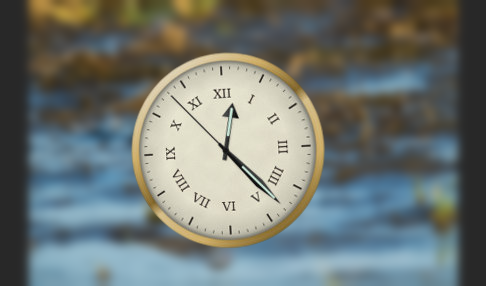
12:22:53
